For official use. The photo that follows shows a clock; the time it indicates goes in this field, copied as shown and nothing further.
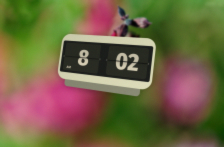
8:02
